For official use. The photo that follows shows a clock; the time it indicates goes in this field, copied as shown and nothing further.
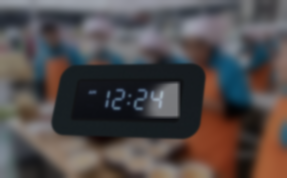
12:24
